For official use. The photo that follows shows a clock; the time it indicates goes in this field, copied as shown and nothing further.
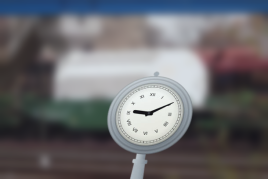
9:10
